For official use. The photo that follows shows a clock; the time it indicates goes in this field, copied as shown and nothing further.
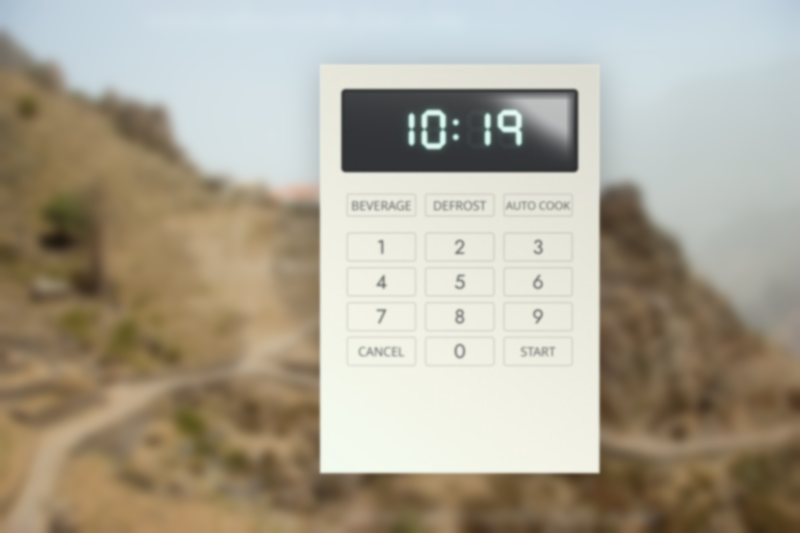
10:19
